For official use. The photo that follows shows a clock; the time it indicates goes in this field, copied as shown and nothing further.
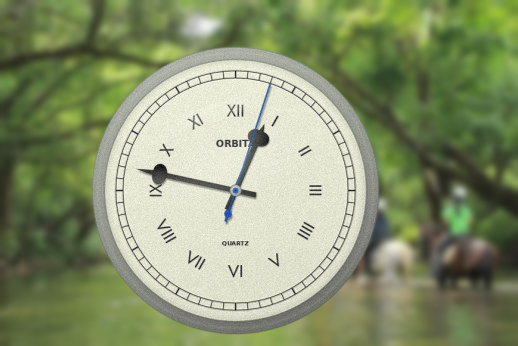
12:47:03
